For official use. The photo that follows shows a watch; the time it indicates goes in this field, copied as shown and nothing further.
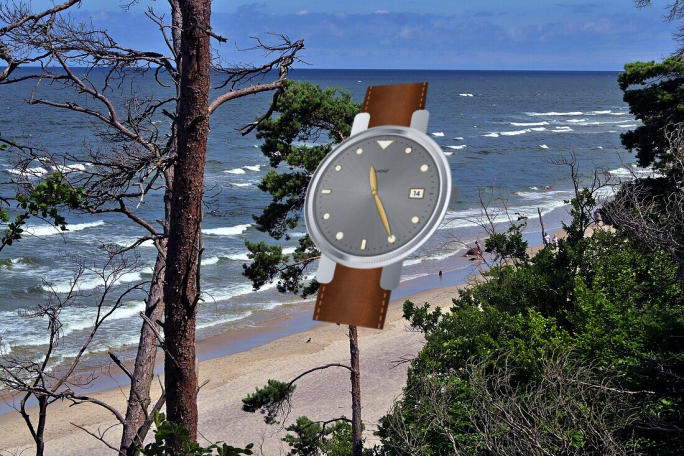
11:25
